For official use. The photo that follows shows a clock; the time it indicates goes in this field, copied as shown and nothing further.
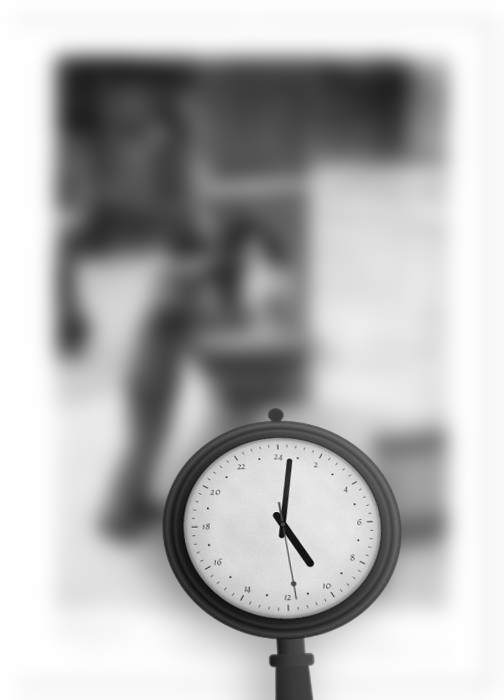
10:01:29
